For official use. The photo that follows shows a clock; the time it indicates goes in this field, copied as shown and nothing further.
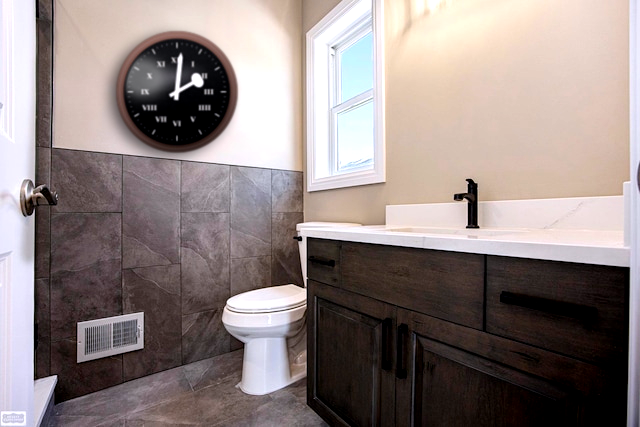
2:01
